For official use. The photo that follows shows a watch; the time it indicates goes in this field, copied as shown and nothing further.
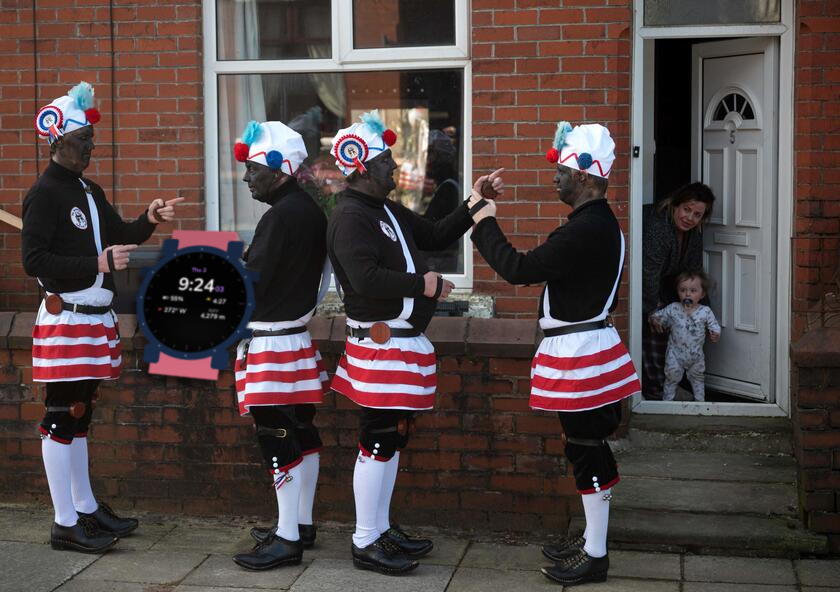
9:24
